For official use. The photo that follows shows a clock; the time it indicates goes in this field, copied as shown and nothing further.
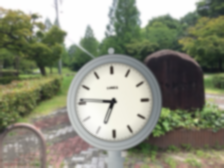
6:46
